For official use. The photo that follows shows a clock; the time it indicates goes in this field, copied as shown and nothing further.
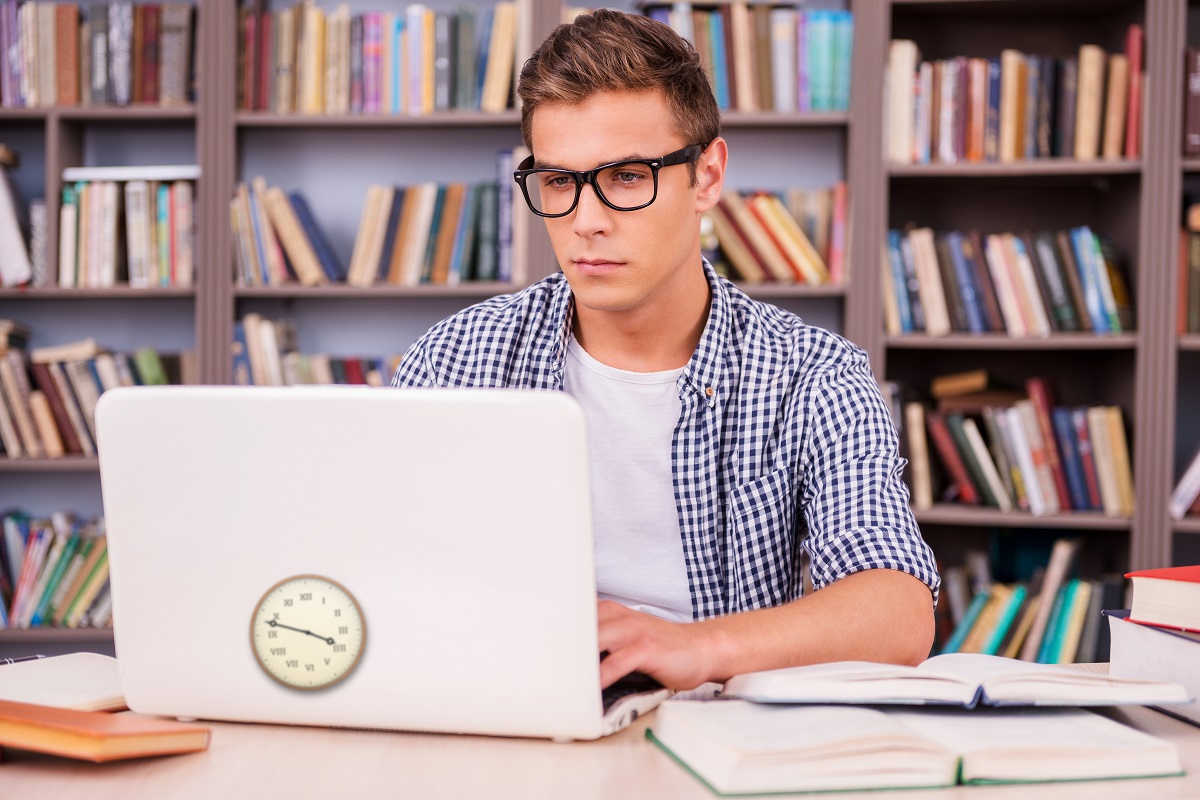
3:48
